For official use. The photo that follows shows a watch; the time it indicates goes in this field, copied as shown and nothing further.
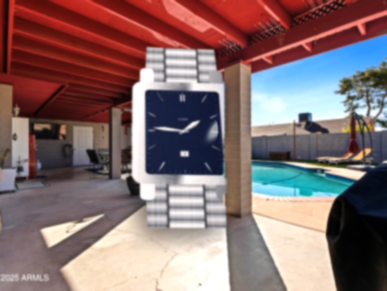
1:46
